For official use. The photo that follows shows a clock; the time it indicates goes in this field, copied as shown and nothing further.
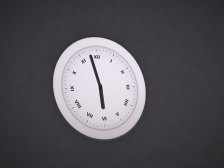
5:58
